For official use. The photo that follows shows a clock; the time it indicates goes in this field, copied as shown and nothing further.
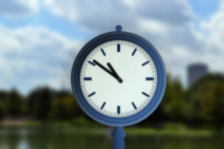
10:51
